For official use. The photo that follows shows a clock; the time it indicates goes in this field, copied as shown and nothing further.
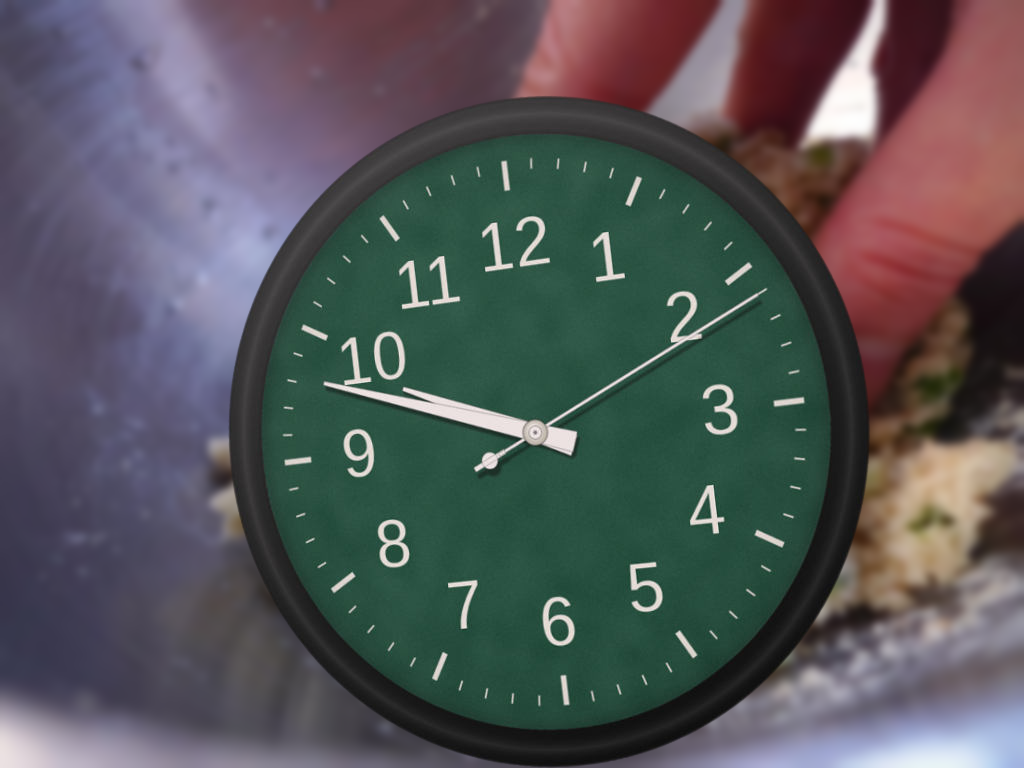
9:48:11
